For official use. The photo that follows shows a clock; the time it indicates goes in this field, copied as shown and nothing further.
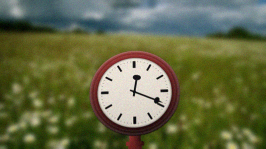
12:19
